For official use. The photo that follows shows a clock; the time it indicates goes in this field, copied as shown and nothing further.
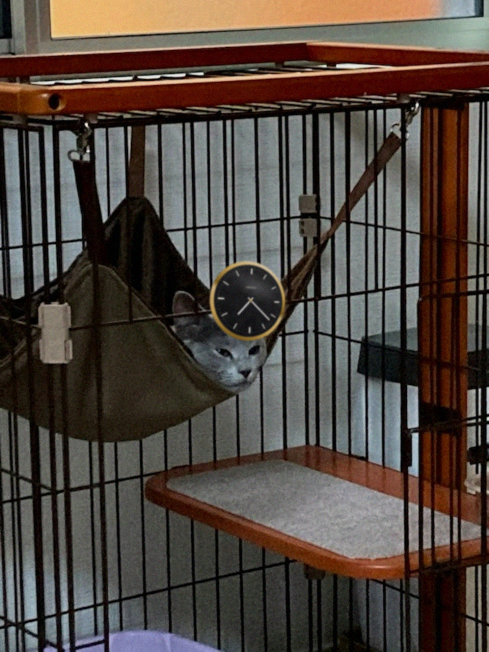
7:22
